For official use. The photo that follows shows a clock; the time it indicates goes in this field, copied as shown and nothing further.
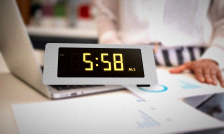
5:58
